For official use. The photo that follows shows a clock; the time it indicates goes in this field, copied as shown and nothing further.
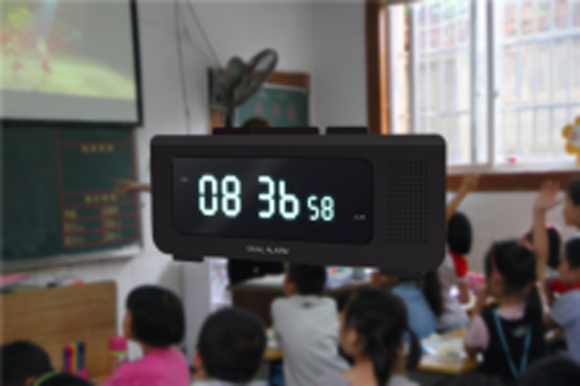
8:36:58
